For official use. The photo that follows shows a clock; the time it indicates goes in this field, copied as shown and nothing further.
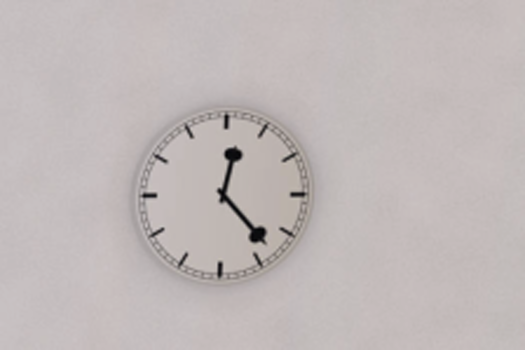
12:23
